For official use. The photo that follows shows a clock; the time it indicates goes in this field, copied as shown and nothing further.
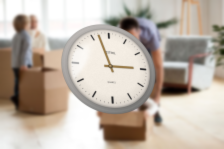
2:57
